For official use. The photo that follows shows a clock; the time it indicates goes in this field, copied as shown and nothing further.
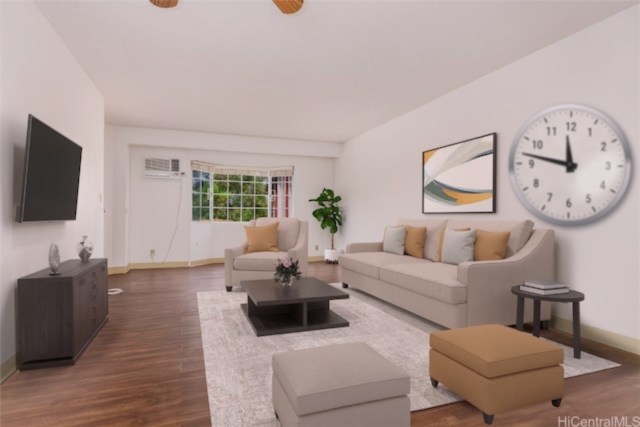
11:47
